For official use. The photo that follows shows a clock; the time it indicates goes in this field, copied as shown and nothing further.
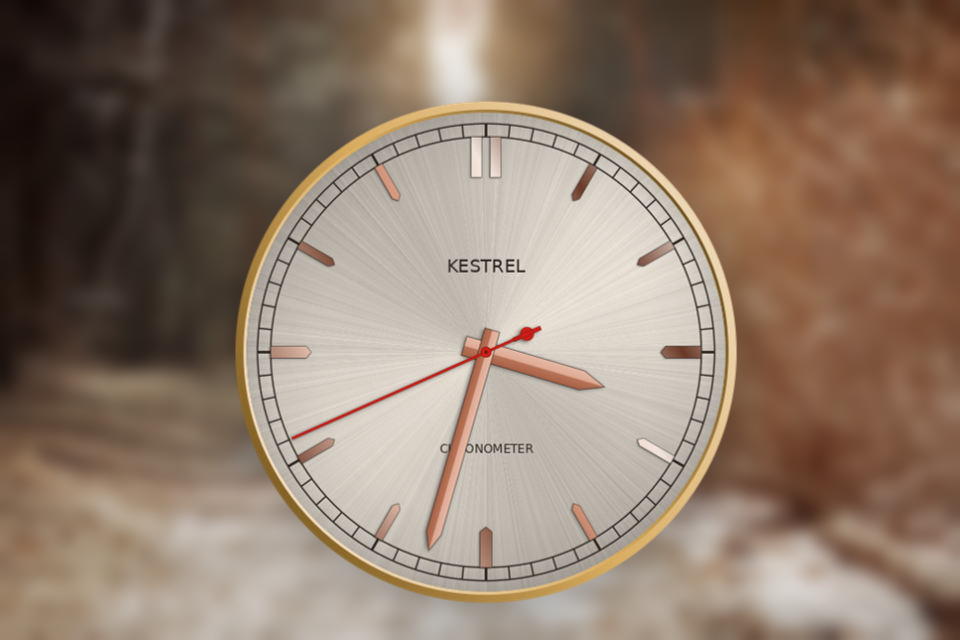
3:32:41
